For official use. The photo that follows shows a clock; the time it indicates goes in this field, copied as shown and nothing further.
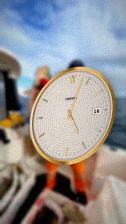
5:03
